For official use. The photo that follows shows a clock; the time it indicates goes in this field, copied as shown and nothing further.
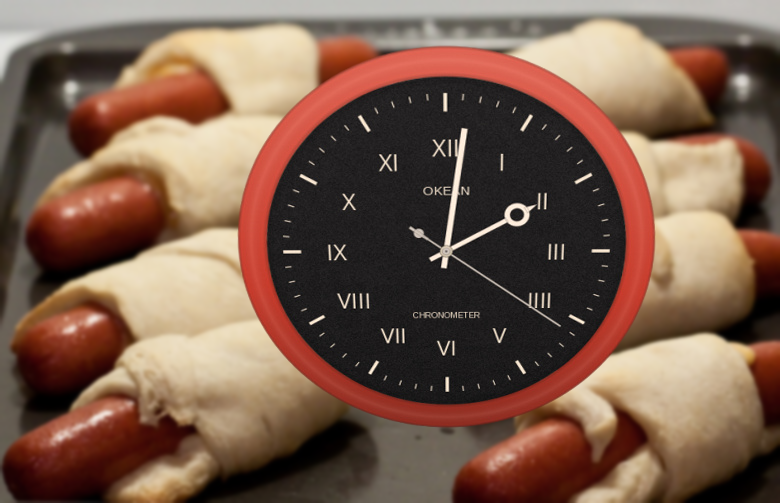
2:01:21
